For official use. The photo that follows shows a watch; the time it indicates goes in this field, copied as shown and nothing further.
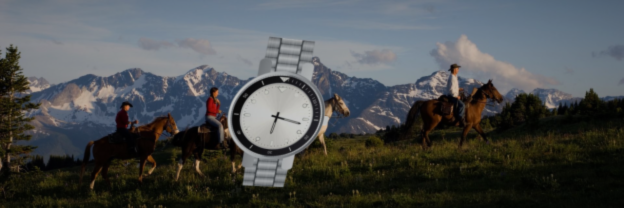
6:17
